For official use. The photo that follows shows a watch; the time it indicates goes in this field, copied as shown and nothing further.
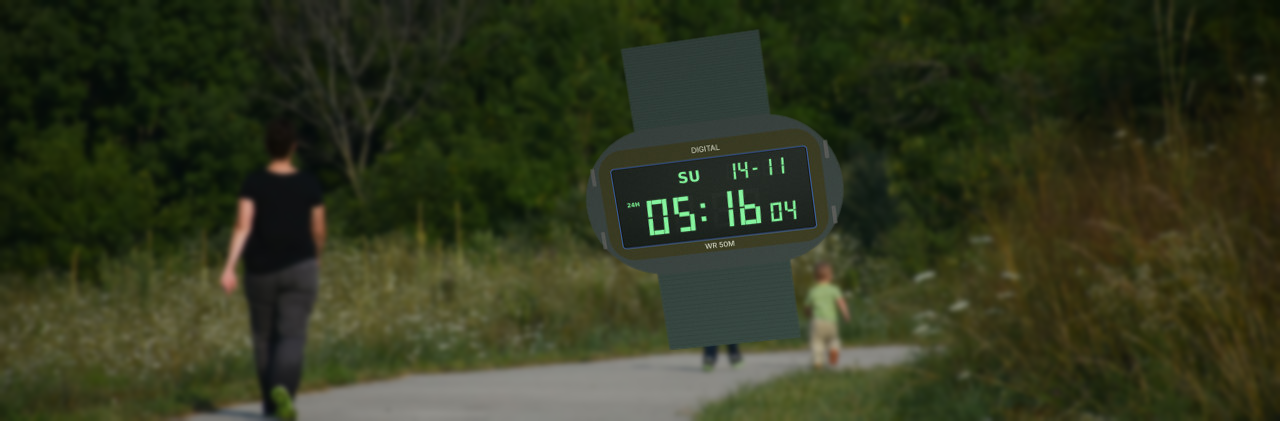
5:16:04
